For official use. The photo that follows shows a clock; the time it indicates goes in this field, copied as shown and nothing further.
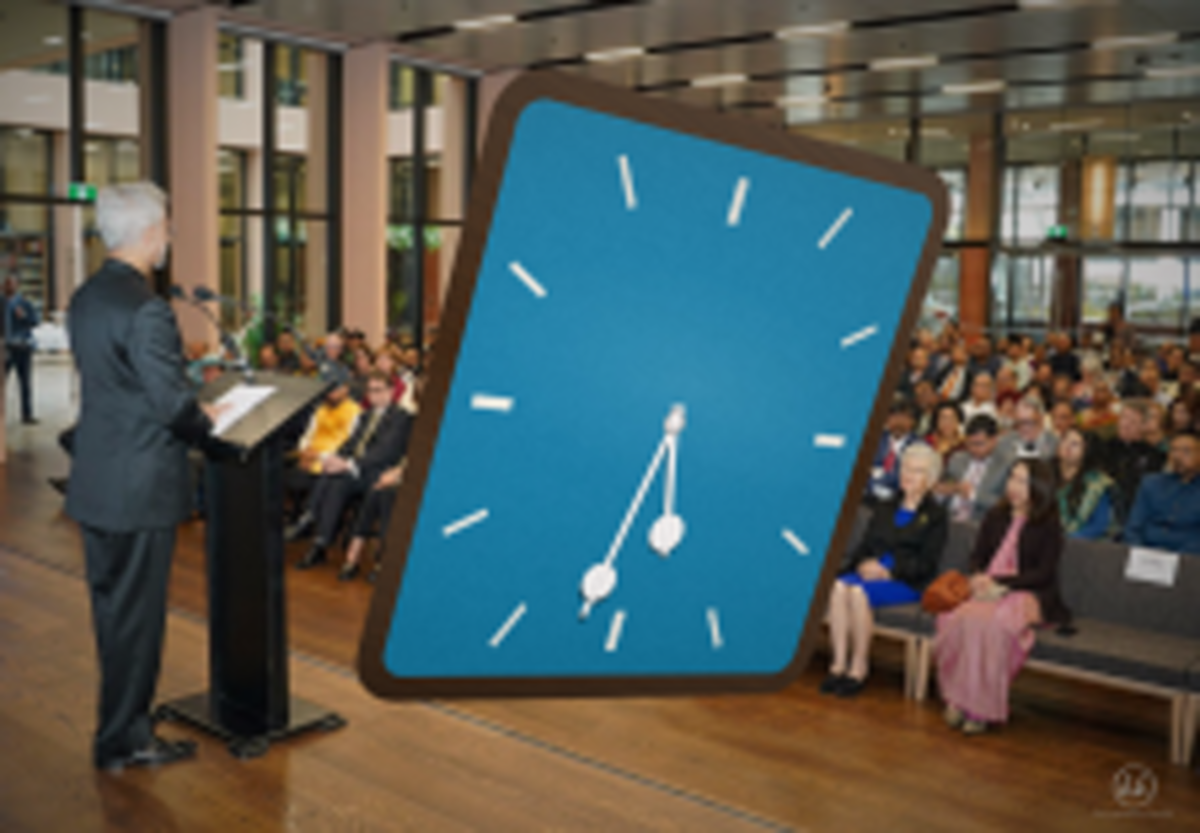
5:32
